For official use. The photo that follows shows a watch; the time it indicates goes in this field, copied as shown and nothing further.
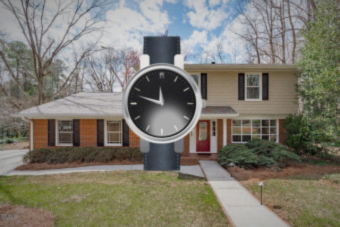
11:48
